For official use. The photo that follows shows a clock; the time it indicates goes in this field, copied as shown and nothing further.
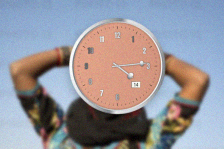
4:14
